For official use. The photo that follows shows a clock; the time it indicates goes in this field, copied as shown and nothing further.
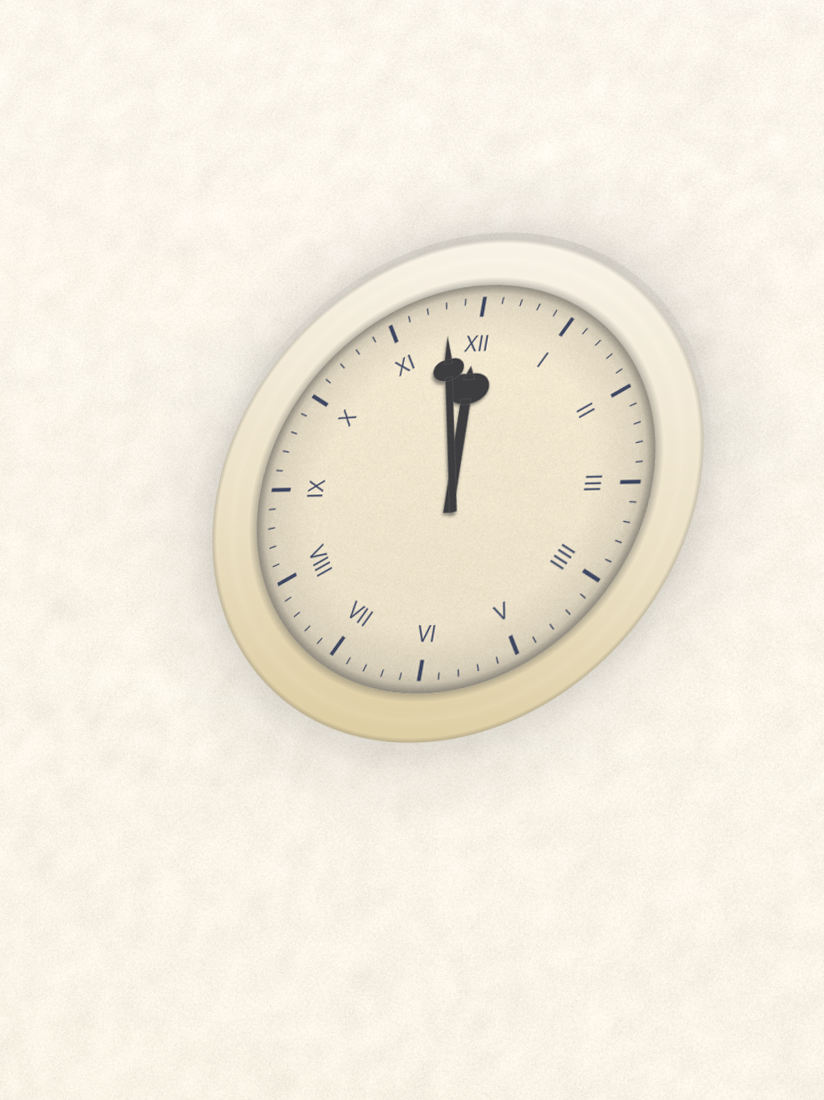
11:58
